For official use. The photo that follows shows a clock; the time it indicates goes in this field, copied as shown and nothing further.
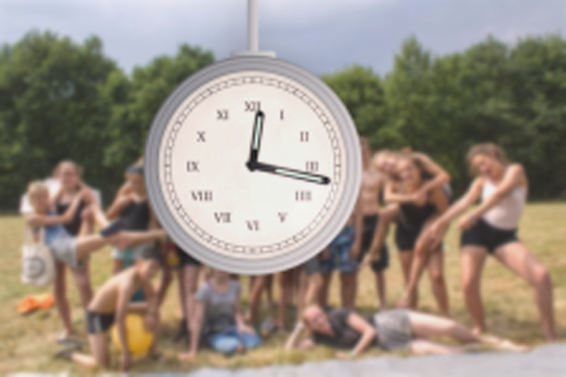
12:17
